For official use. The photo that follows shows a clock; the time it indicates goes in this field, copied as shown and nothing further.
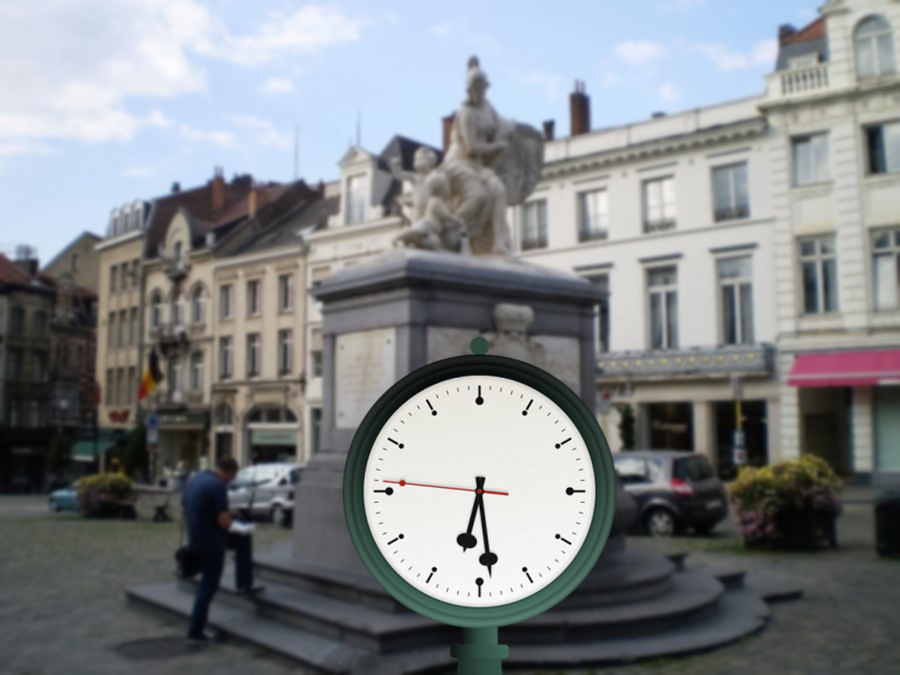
6:28:46
